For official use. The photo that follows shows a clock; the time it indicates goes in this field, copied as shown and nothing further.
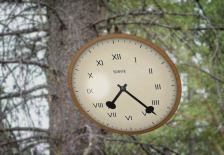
7:23
